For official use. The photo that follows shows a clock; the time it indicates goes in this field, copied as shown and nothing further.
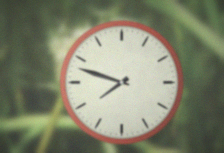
7:48
